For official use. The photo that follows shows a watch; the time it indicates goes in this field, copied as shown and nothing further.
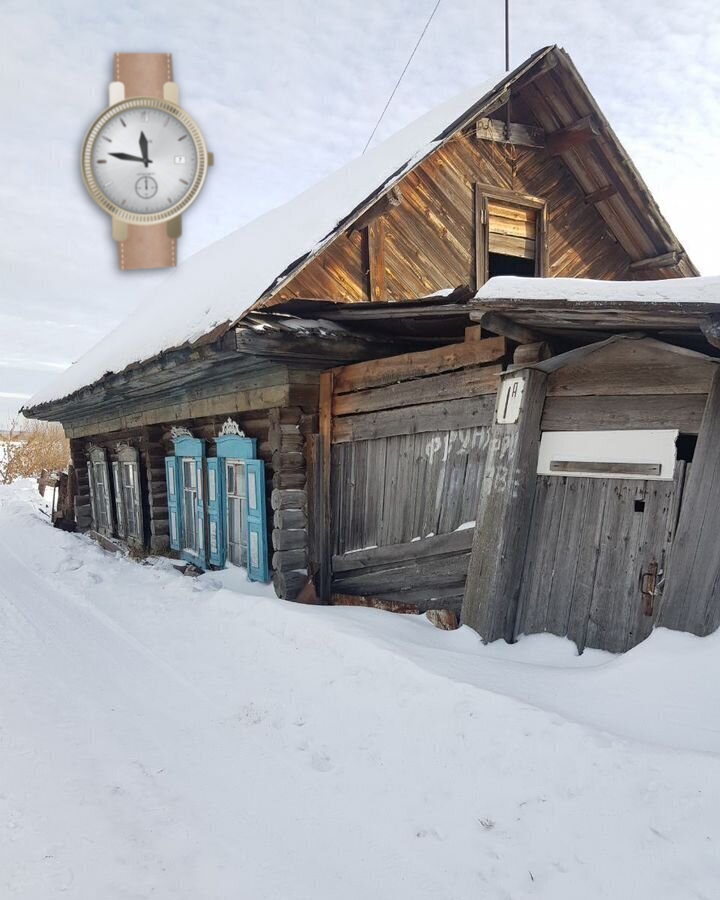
11:47
